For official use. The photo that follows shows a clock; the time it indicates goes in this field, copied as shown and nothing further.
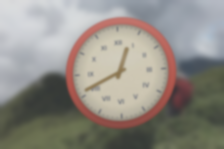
12:41
